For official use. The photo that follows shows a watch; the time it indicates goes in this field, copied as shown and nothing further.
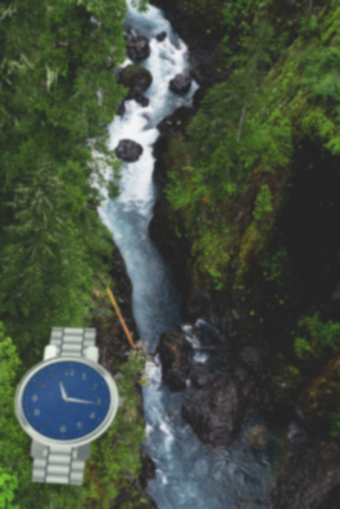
11:16
